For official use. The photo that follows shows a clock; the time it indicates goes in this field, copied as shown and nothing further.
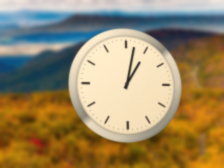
1:02
